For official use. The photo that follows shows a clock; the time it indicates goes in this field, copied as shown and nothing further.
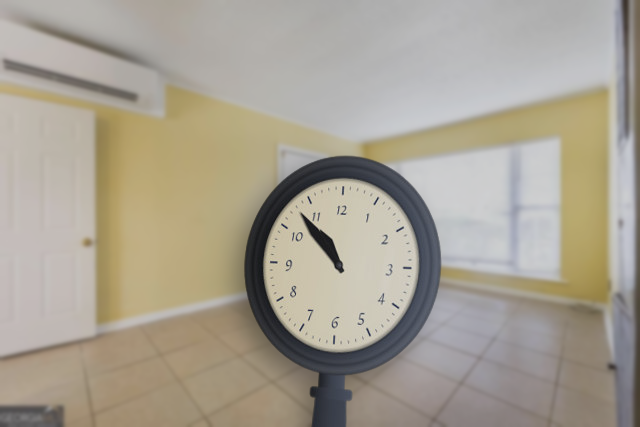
10:53
